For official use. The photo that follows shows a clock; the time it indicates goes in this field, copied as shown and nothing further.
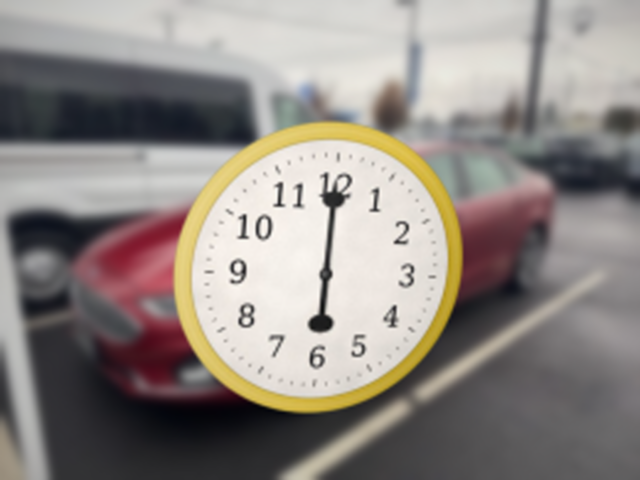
6:00
